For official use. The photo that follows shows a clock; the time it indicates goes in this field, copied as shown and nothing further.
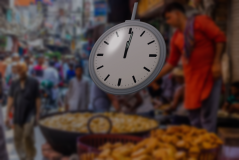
12:01
